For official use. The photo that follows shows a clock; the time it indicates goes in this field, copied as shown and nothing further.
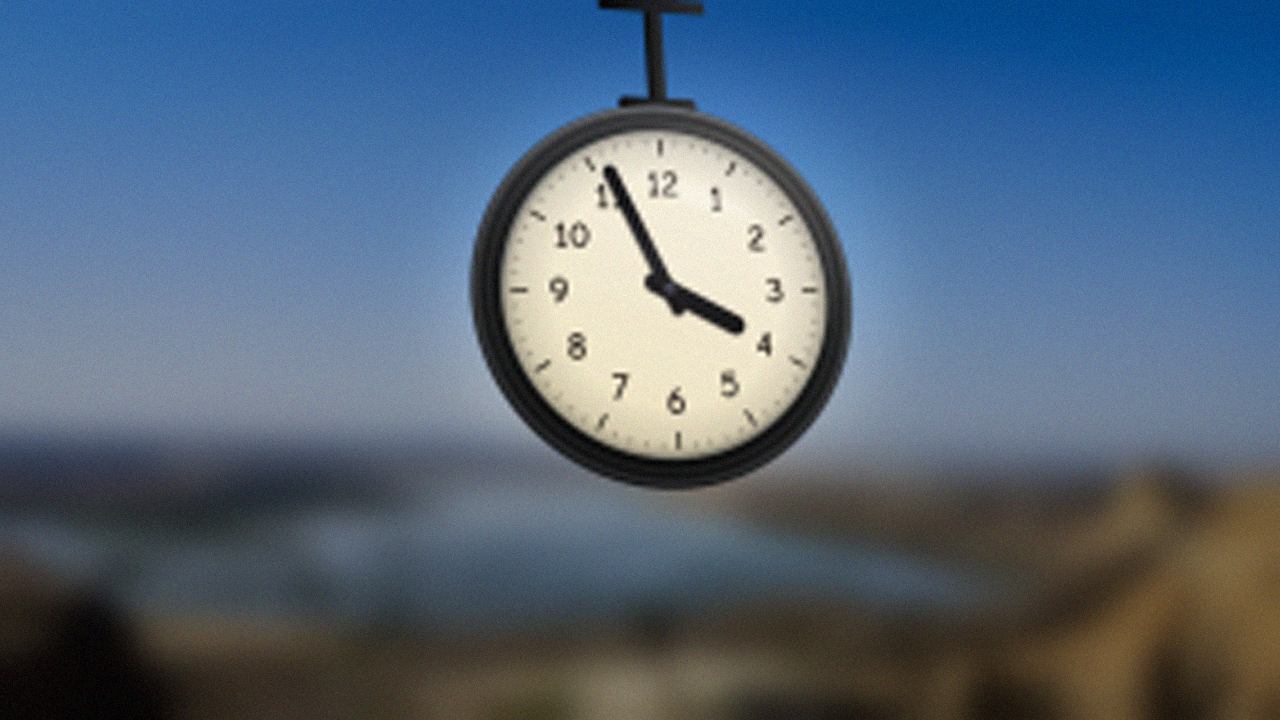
3:56
